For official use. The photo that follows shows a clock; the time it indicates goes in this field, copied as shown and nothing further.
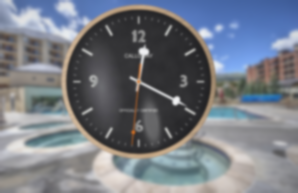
12:19:31
